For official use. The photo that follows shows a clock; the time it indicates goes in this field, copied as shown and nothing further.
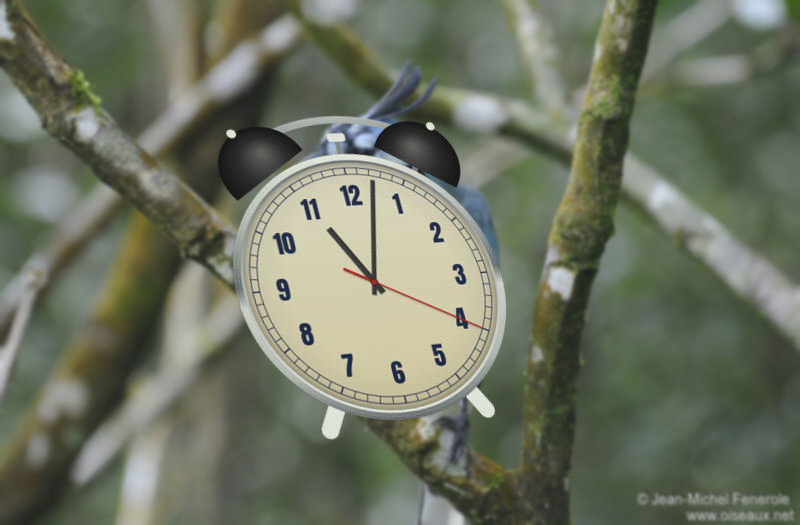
11:02:20
